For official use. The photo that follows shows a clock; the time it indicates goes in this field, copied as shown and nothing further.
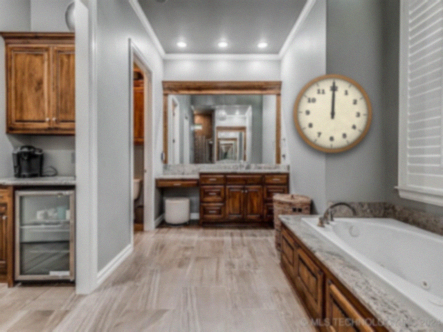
12:00
